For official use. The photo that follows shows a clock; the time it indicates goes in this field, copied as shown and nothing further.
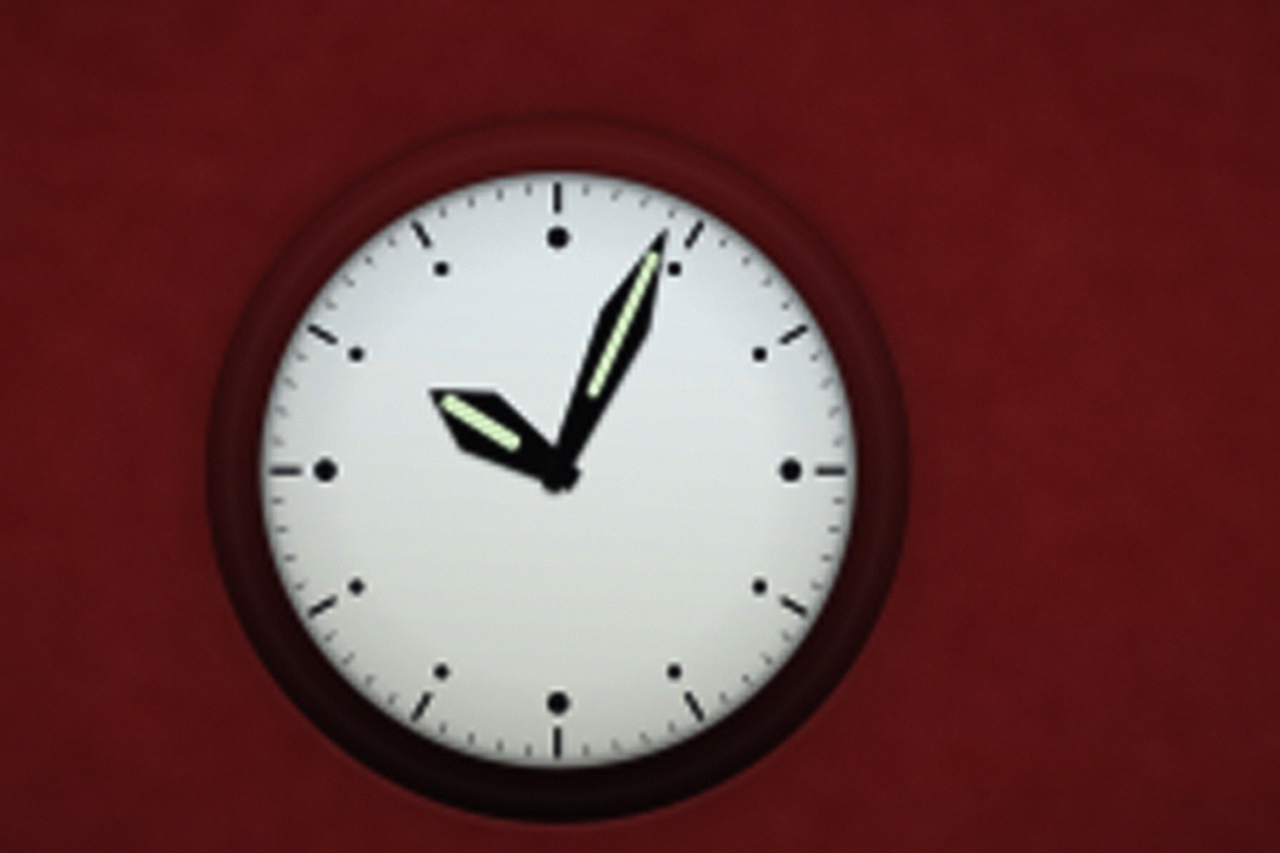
10:04
